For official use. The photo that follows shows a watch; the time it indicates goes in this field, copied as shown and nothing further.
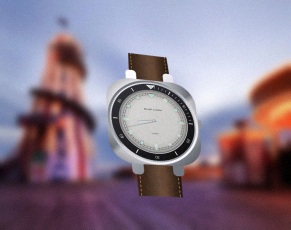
8:42
